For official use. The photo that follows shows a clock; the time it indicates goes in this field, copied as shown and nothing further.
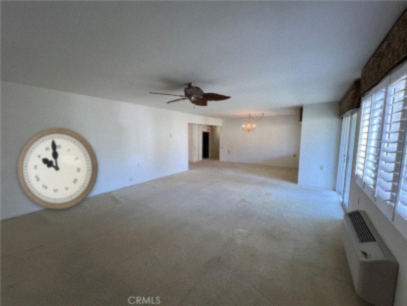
9:58
